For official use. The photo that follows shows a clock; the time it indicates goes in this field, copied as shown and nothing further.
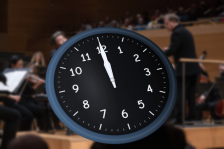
12:00
